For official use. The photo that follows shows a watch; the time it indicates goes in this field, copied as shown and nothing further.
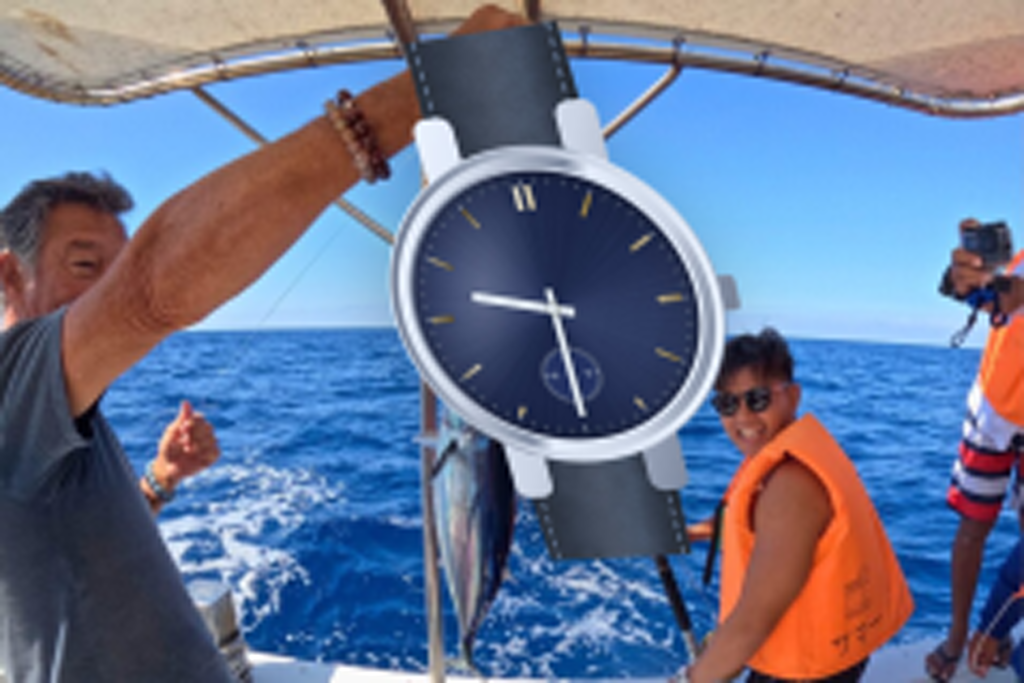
9:30
